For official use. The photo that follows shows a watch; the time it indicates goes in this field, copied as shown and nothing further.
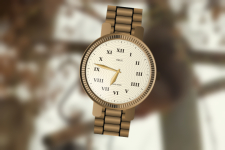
6:47
